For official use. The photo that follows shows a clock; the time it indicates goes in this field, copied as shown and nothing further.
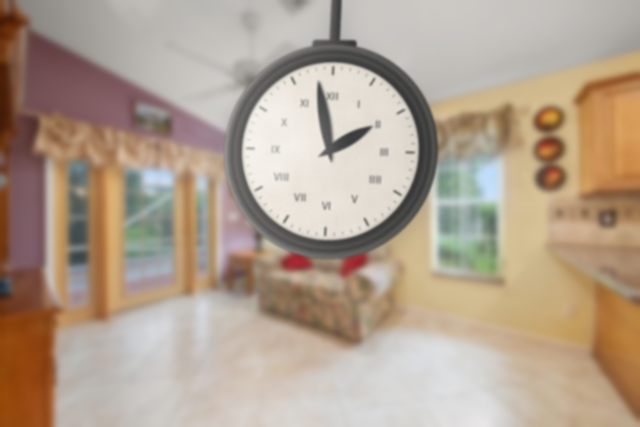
1:58
